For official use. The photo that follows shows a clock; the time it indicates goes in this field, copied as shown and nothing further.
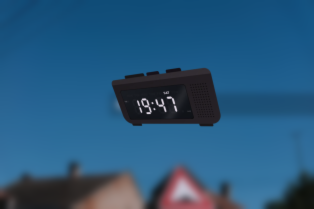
19:47
